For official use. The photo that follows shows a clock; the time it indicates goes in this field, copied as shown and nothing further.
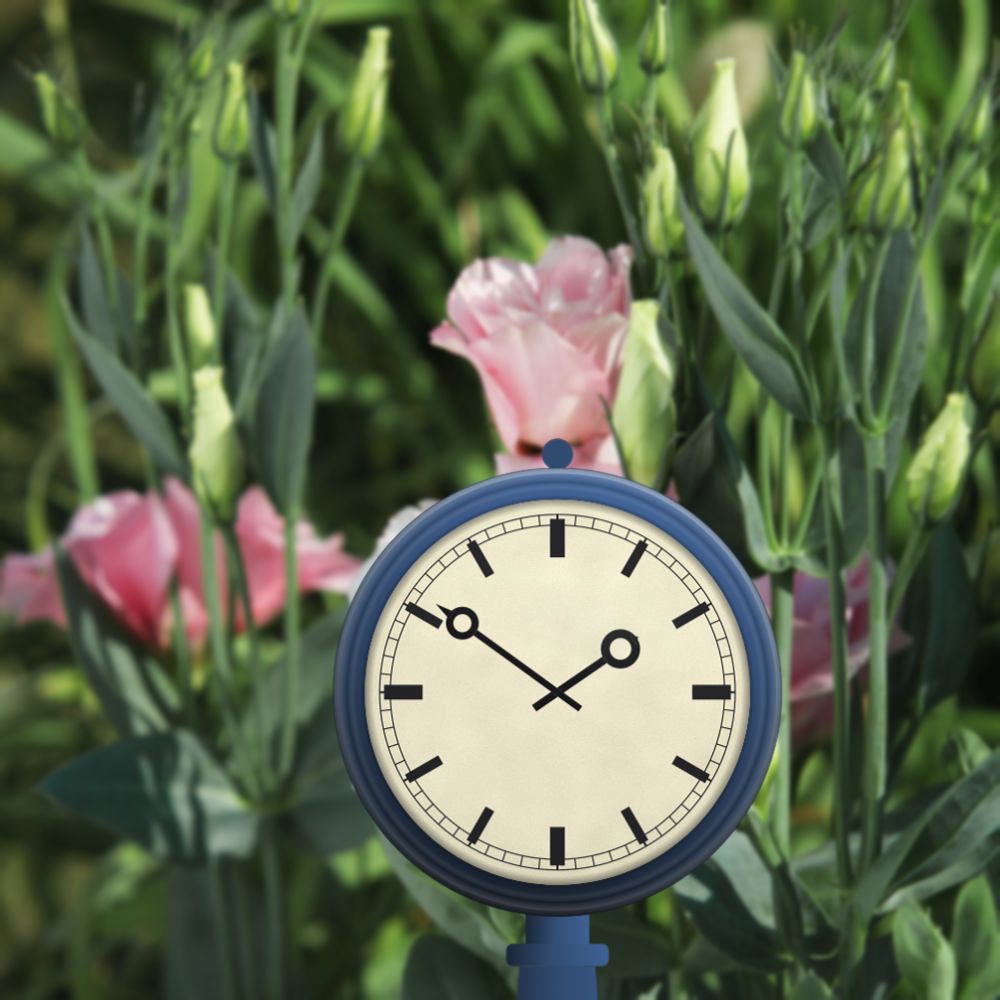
1:51
